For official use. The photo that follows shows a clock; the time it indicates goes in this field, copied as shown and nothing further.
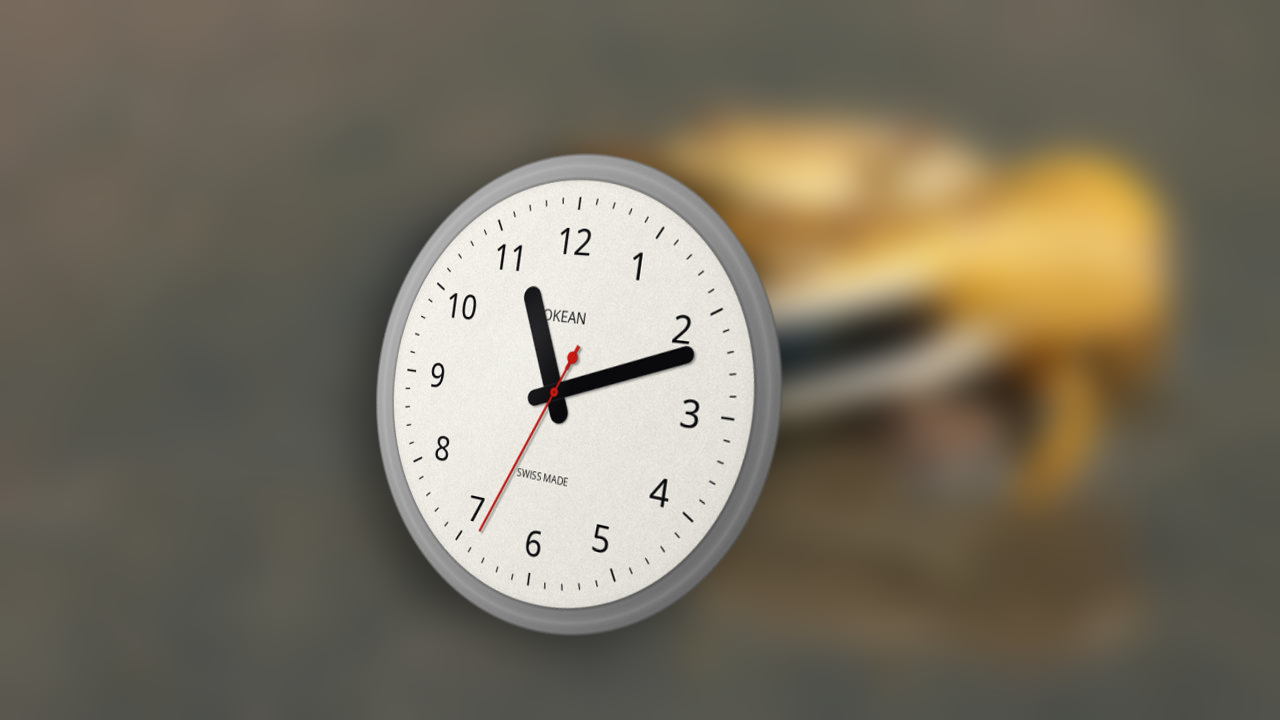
11:11:34
